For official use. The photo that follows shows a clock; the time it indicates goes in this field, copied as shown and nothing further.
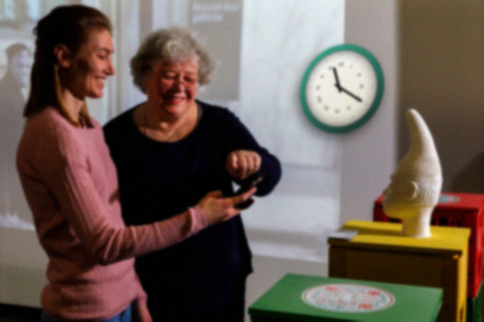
11:20
